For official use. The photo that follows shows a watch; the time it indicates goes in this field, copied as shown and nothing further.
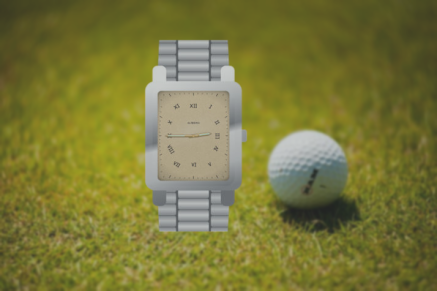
2:45
